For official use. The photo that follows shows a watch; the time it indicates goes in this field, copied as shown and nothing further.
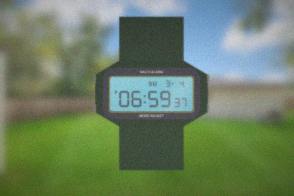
6:59:37
